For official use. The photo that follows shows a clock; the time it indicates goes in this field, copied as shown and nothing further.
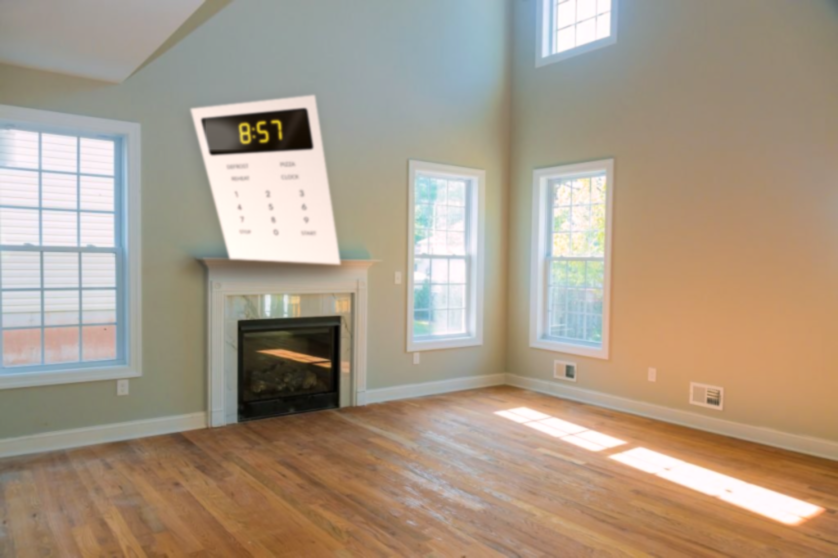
8:57
